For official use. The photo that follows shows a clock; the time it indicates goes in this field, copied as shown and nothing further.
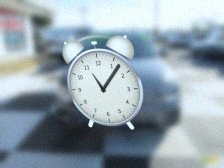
11:07
